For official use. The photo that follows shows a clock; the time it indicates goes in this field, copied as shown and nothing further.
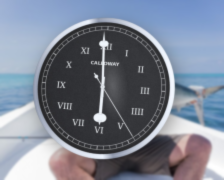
5:59:24
